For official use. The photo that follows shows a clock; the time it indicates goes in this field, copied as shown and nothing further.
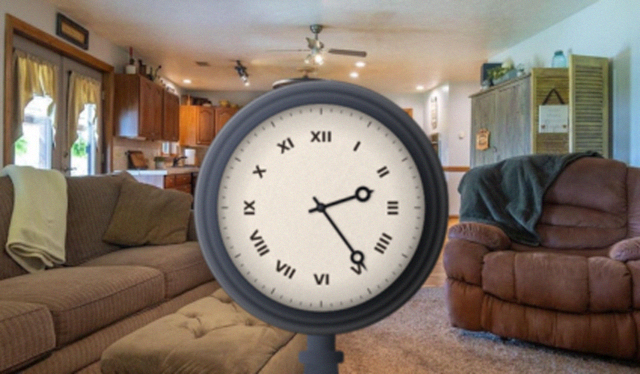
2:24
